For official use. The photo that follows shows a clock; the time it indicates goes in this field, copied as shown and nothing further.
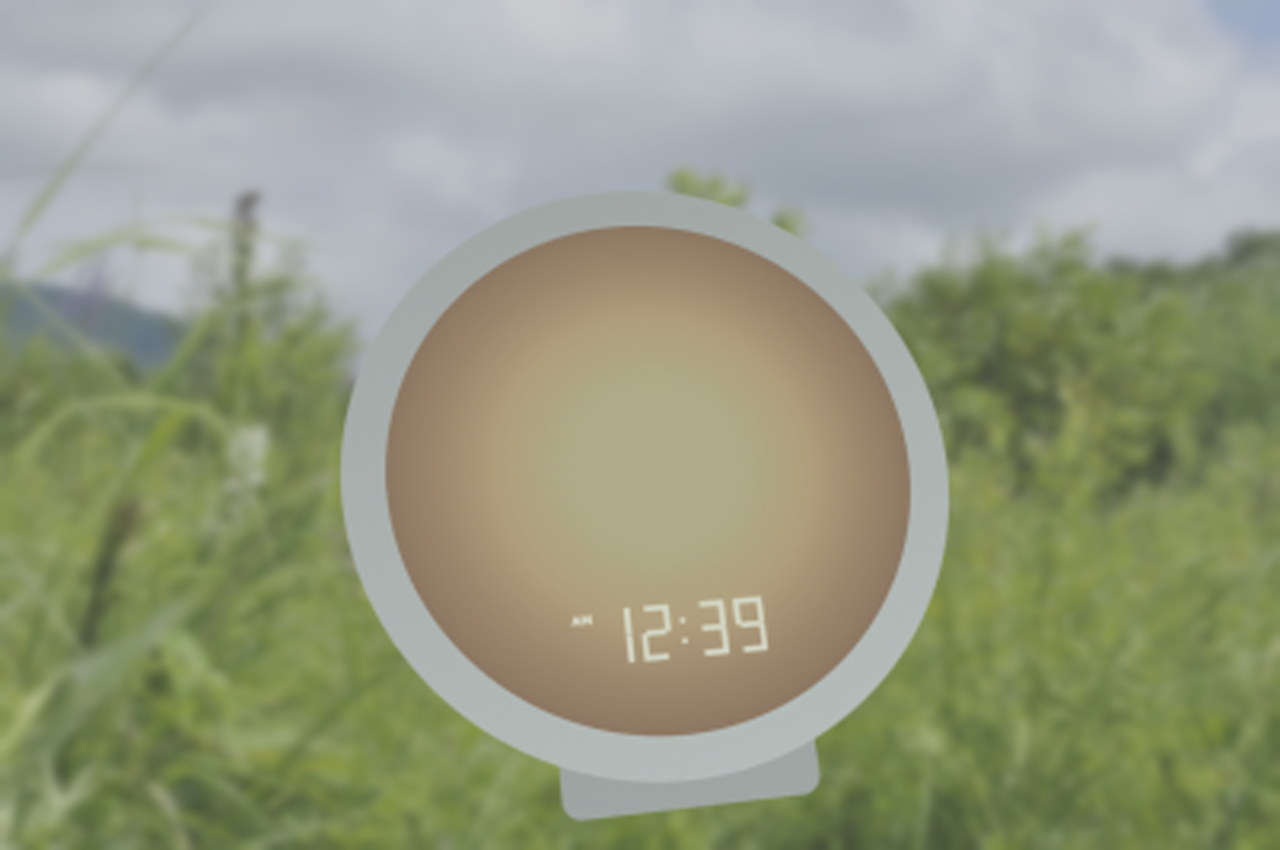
12:39
